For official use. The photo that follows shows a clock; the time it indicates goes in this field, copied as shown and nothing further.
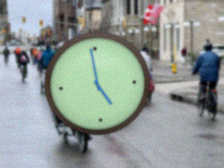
4:59
